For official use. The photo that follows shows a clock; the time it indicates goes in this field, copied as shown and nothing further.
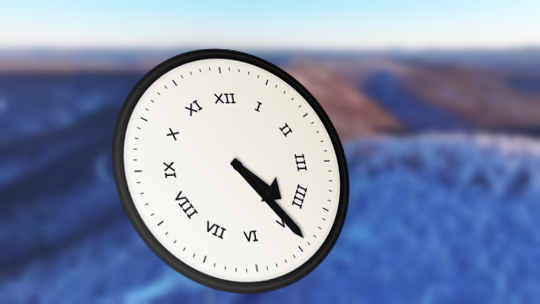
4:24
